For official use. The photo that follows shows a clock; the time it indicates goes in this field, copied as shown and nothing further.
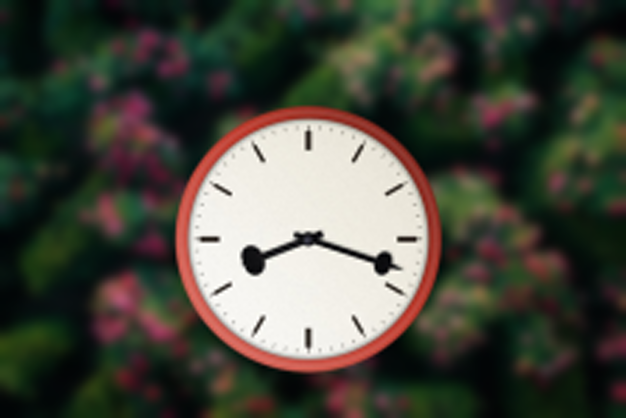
8:18
